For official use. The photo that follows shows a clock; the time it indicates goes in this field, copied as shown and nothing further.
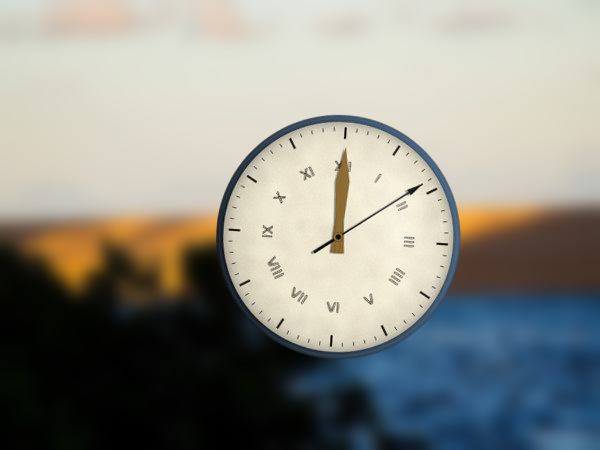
12:00:09
